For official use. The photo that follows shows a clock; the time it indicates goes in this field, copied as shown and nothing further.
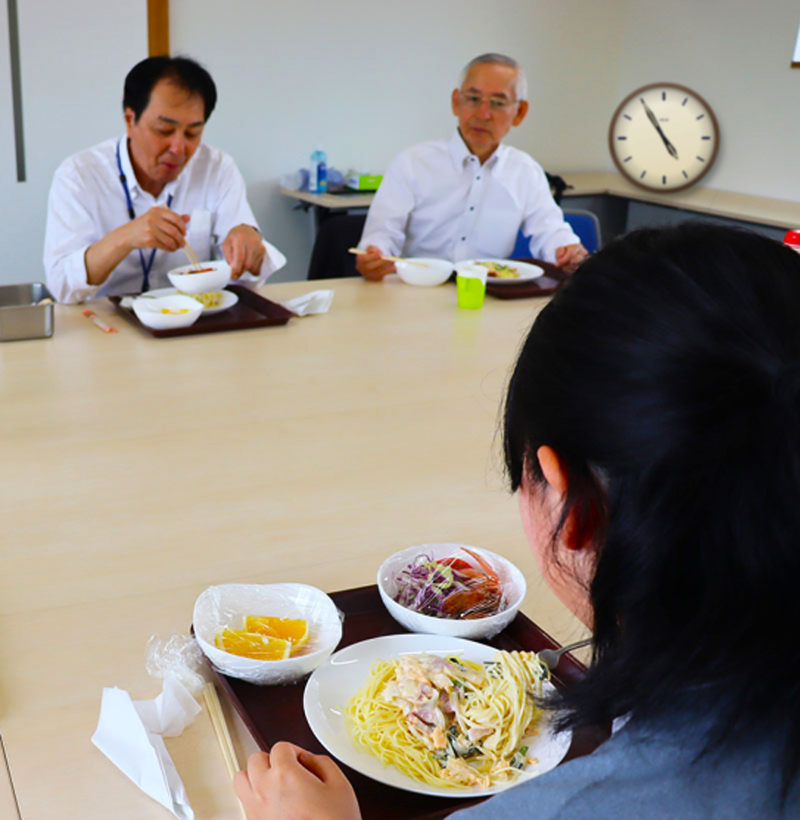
4:55
